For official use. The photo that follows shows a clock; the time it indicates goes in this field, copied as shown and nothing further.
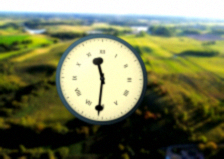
11:31
